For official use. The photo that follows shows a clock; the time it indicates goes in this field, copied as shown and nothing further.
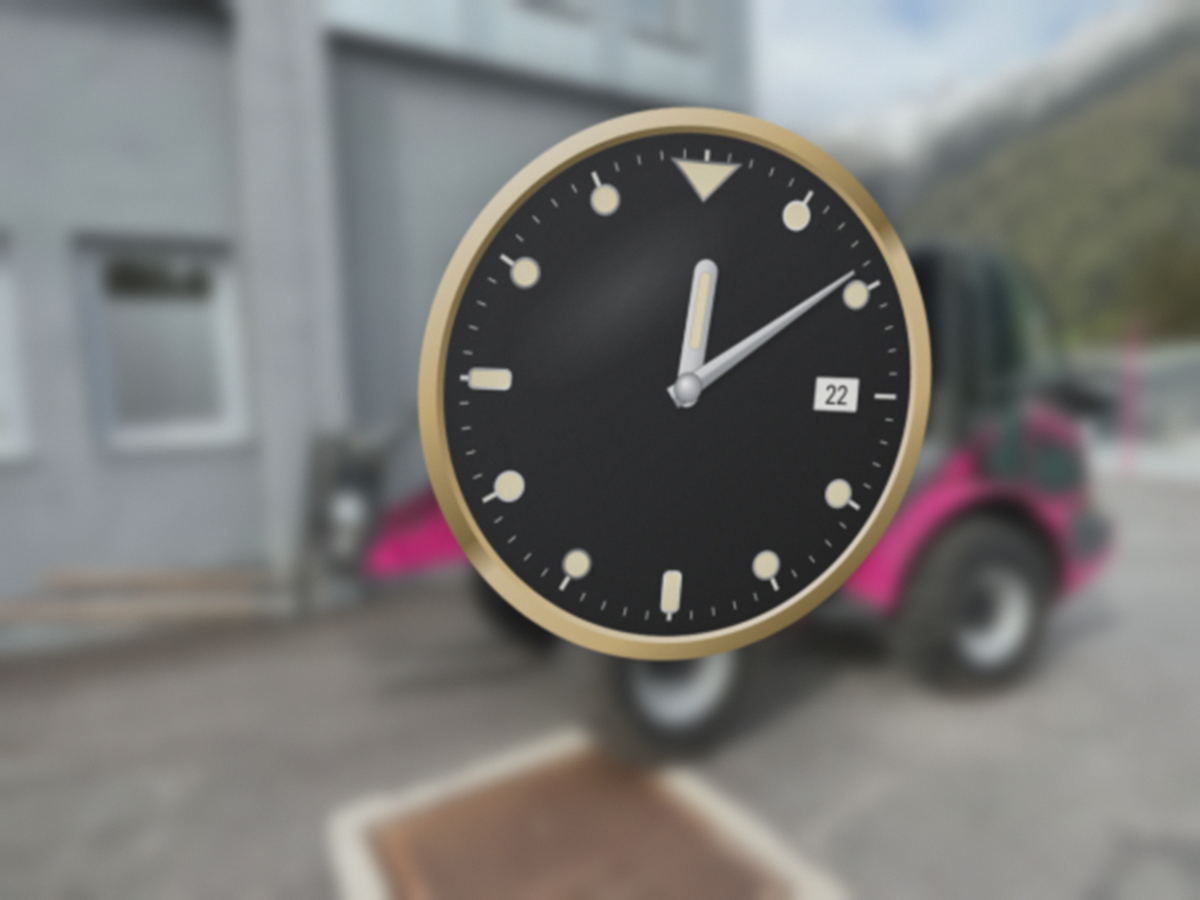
12:09
